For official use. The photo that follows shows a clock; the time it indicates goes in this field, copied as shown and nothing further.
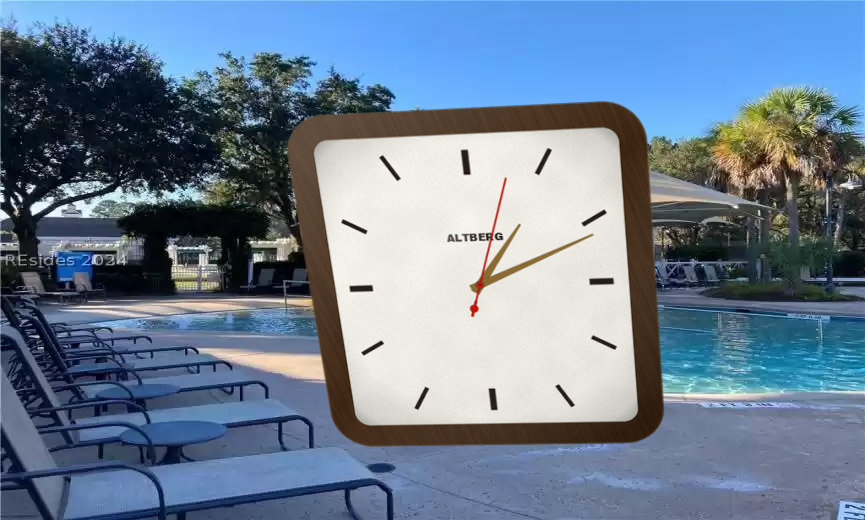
1:11:03
